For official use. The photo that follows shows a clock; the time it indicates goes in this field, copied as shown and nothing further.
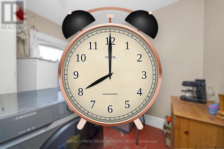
8:00
